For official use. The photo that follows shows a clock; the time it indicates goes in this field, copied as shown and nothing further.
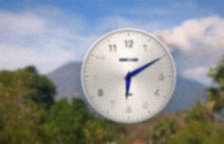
6:10
